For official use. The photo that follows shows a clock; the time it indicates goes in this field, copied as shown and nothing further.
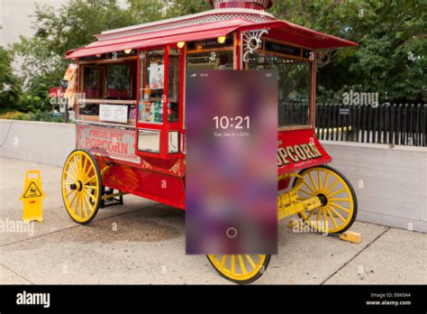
10:21
